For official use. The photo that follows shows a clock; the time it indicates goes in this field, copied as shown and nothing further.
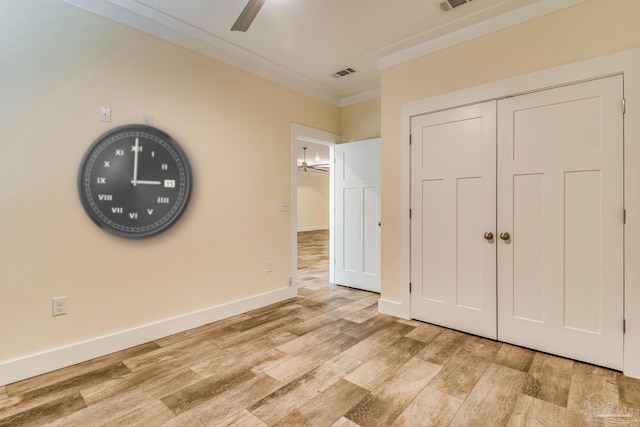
3:00
